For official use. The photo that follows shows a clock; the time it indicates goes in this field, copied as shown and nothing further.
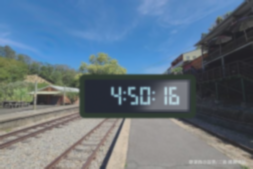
4:50:16
